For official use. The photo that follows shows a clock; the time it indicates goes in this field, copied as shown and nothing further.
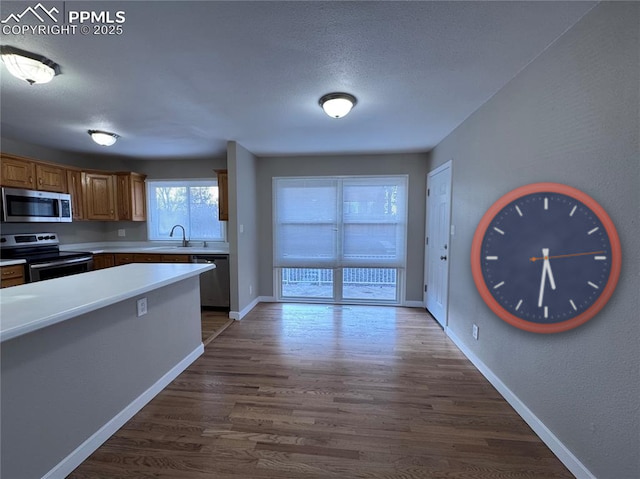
5:31:14
